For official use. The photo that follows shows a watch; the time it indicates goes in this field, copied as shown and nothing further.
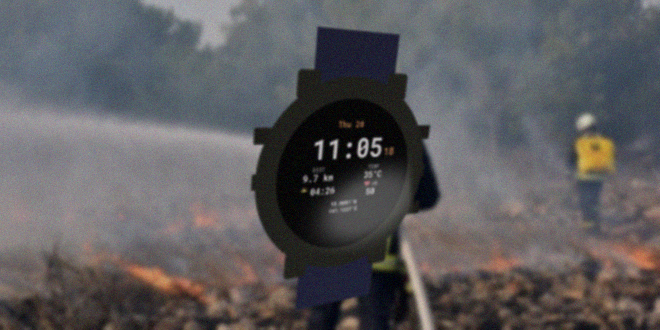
11:05
